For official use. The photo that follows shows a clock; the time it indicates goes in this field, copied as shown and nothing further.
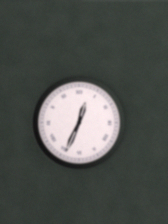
12:34
